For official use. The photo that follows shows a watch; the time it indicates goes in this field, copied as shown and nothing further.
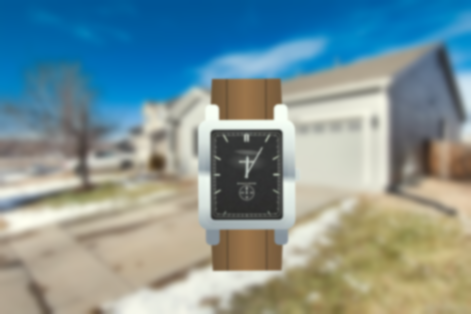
12:05
